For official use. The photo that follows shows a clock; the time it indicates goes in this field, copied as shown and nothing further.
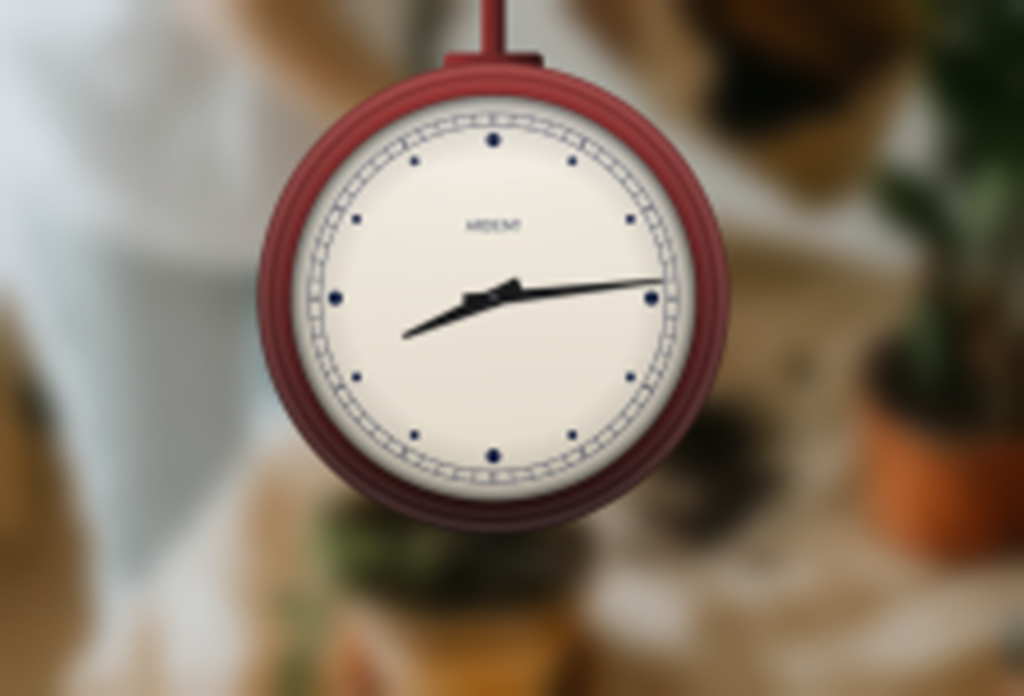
8:14
